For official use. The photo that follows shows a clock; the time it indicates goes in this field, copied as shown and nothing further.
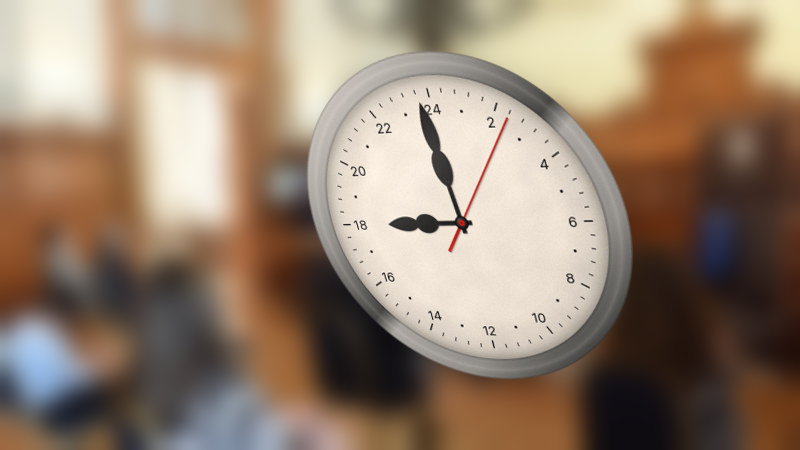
17:59:06
